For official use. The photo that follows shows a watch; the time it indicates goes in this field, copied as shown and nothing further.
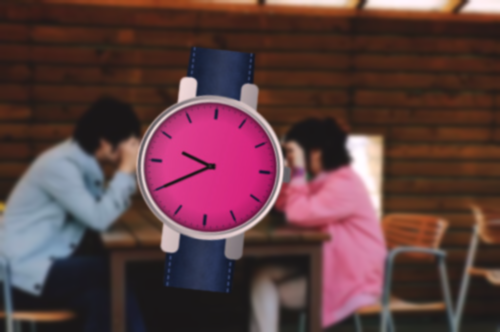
9:40
